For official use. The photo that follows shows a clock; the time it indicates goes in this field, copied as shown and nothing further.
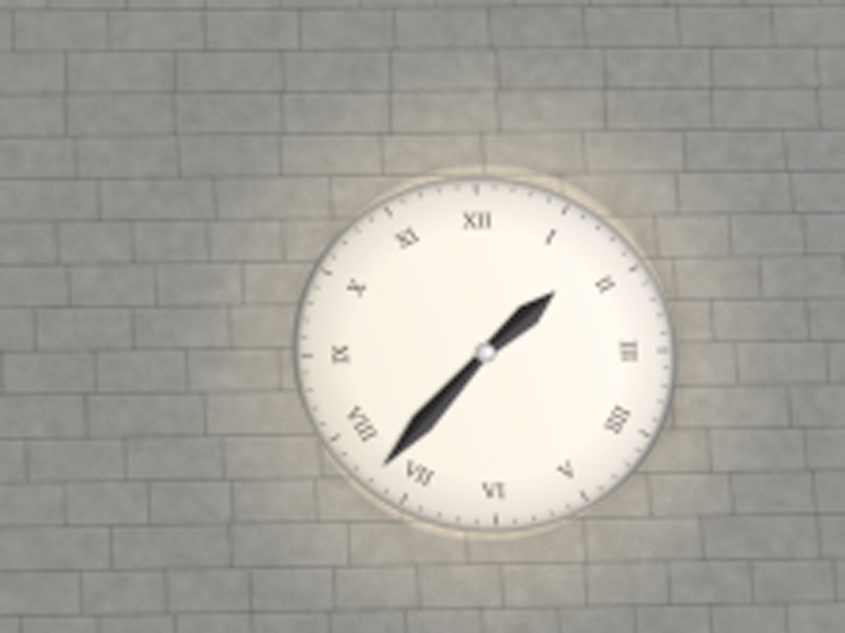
1:37
